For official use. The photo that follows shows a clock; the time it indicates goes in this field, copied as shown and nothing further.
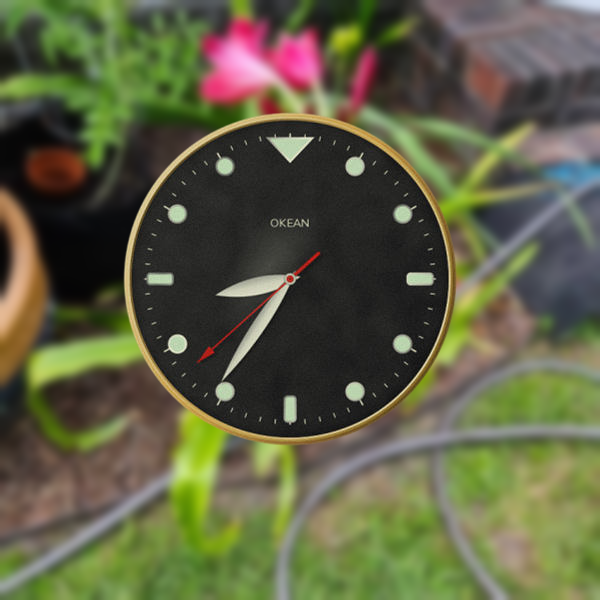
8:35:38
